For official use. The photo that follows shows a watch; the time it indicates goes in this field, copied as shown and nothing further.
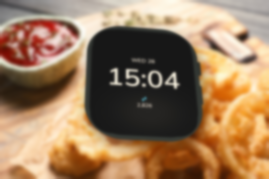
15:04
